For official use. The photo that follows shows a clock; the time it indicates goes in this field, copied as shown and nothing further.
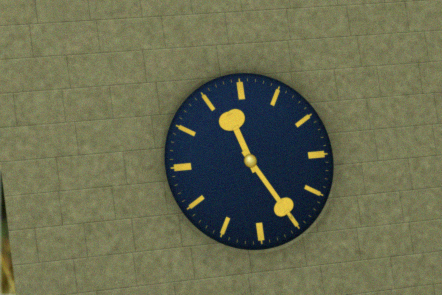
11:25
